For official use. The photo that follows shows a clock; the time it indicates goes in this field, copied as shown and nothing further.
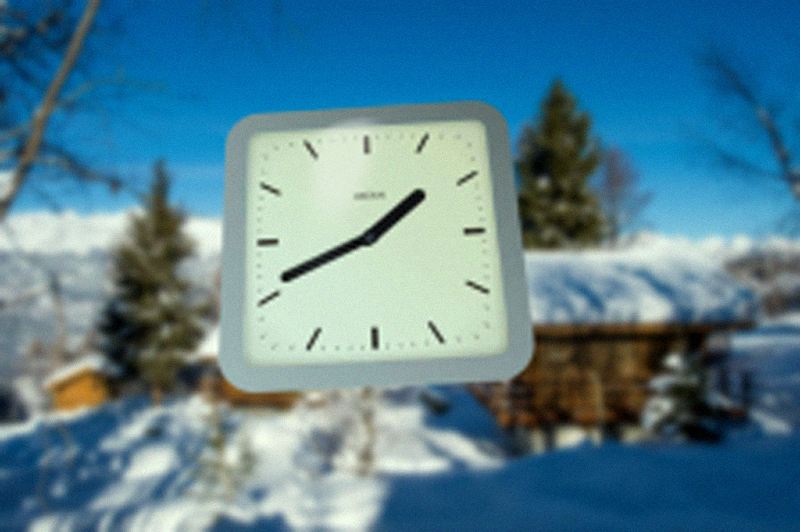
1:41
